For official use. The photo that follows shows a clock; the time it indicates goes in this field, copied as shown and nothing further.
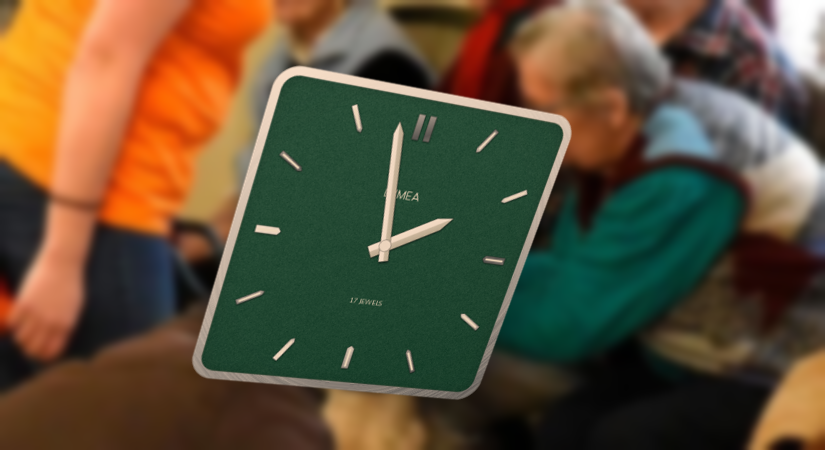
1:58
